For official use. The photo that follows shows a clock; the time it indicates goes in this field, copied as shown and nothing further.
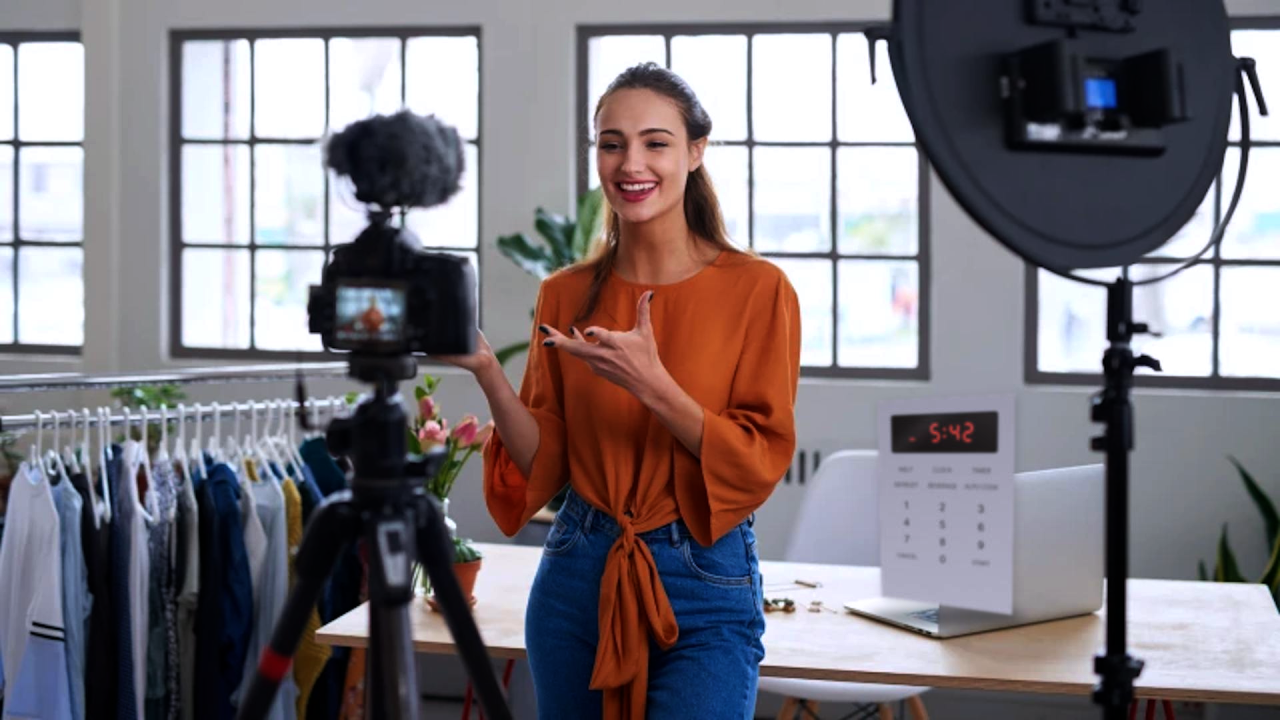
5:42
